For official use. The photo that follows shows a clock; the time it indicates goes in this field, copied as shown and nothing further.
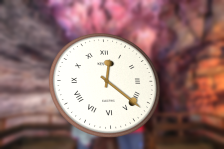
12:22
